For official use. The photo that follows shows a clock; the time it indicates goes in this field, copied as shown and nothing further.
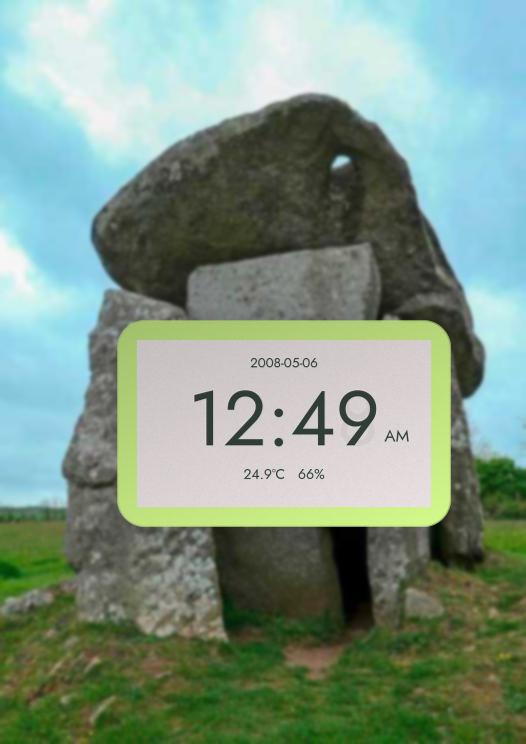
12:49
